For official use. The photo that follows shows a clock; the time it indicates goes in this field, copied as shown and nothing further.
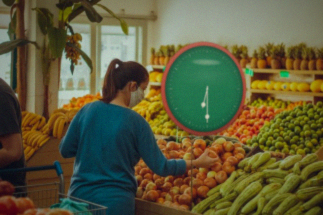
6:30
